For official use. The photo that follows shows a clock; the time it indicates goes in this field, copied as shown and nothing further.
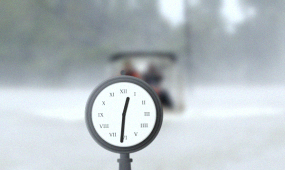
12:31
